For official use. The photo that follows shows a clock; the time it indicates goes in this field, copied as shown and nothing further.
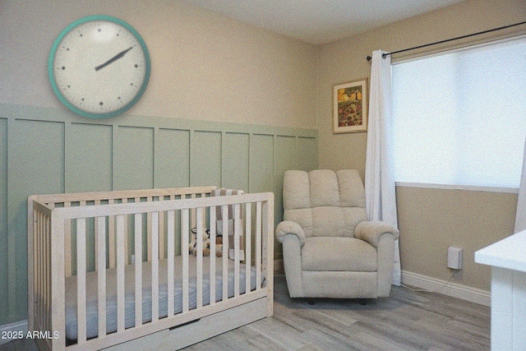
2:10
